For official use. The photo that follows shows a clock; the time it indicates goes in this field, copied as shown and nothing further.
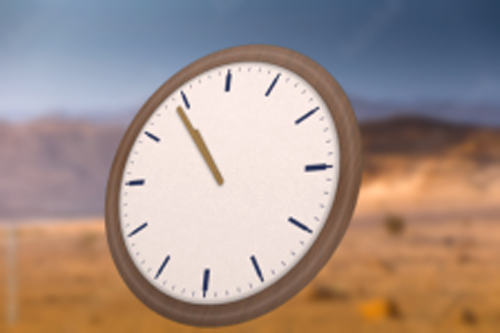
10:54
